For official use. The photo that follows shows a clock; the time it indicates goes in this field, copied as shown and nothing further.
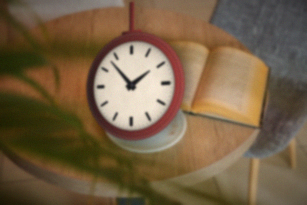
1:53
